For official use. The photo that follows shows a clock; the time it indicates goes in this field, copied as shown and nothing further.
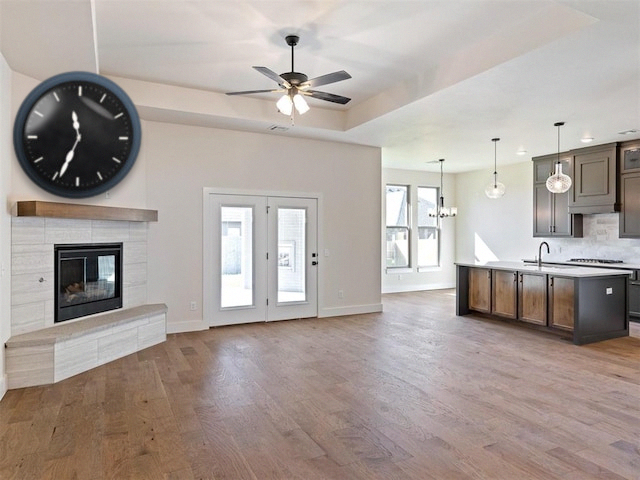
11:34
